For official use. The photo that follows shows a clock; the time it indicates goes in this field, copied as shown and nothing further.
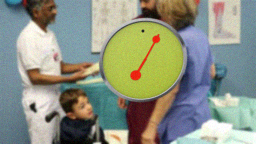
7:05
